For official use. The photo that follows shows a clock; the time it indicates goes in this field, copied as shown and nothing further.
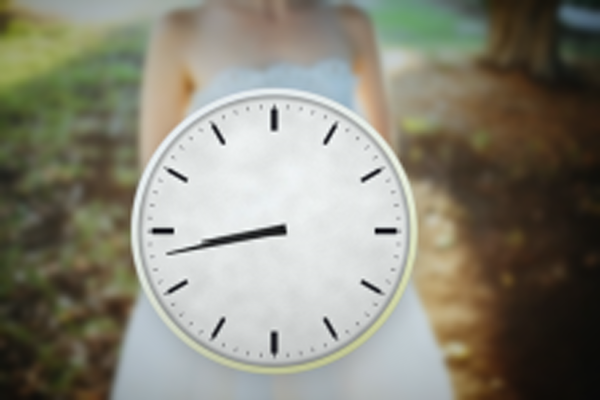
8:43
